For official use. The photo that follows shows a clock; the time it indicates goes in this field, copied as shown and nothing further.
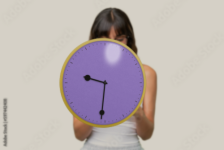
9:31
